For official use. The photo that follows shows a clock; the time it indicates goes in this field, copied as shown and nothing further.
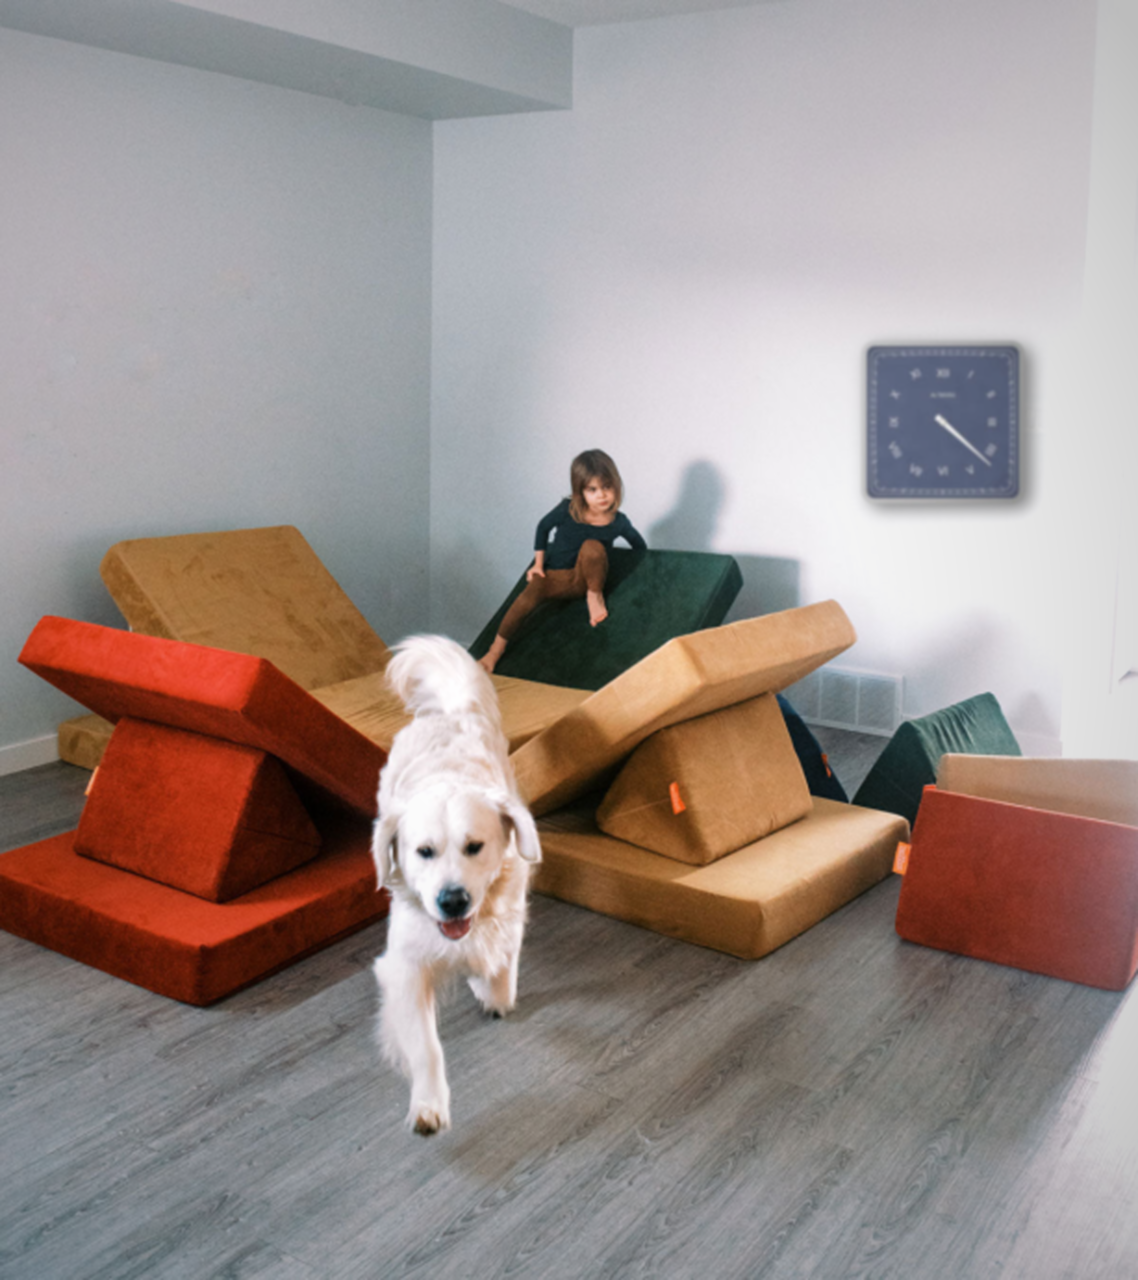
4:22
